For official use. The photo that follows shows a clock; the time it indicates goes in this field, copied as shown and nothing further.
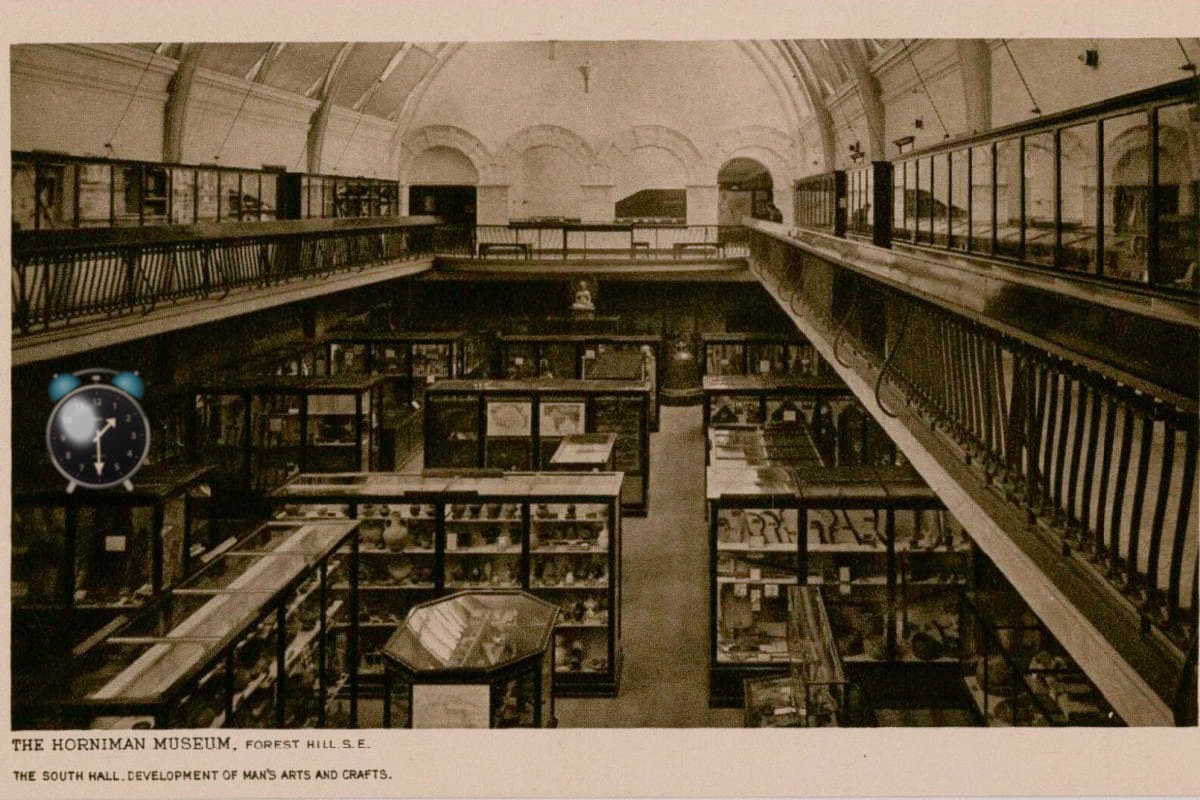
1:30
